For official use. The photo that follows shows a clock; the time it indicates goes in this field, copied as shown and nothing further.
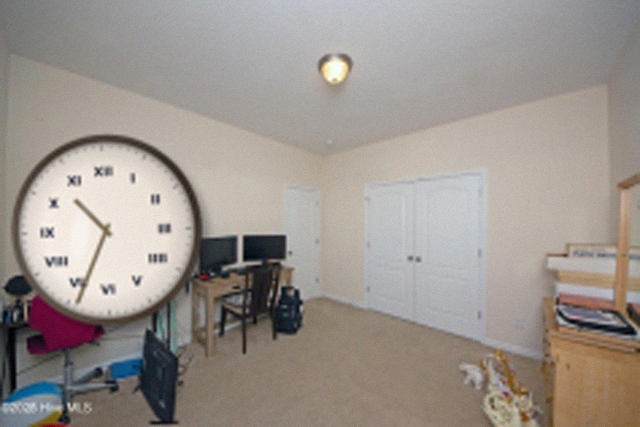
10:34
